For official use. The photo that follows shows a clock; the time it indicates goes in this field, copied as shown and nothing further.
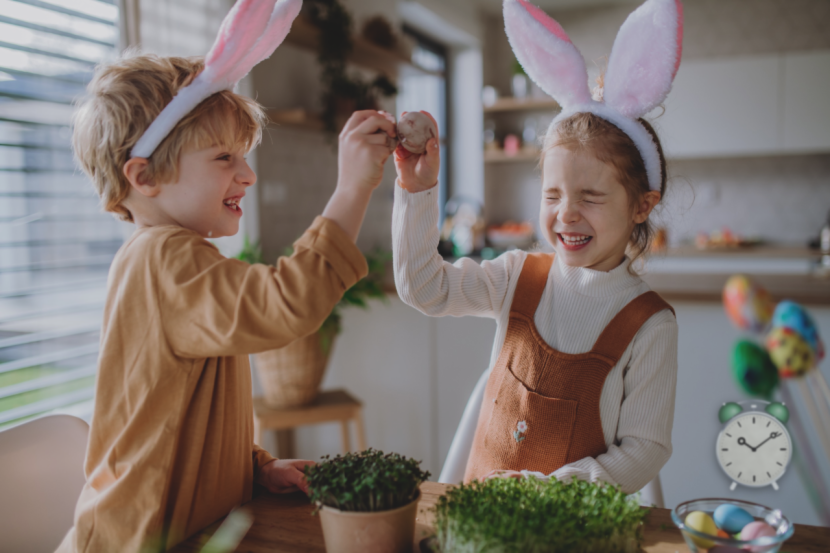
10:09
